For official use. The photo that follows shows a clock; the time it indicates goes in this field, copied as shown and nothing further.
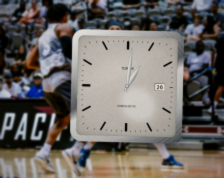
1:01
